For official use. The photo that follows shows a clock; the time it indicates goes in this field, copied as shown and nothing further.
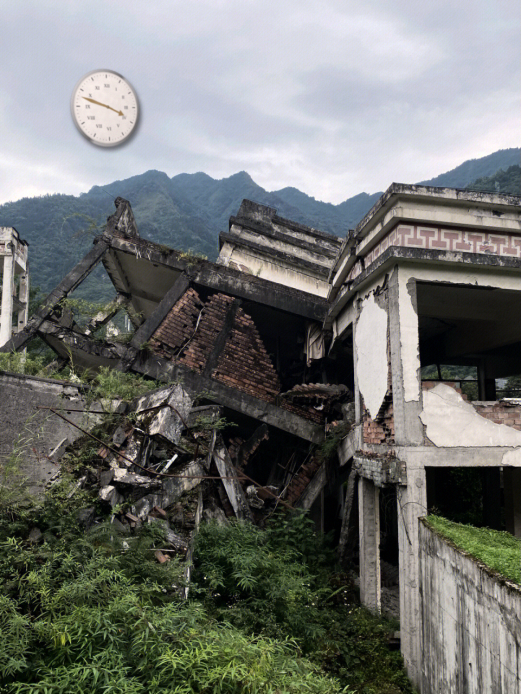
3:48
